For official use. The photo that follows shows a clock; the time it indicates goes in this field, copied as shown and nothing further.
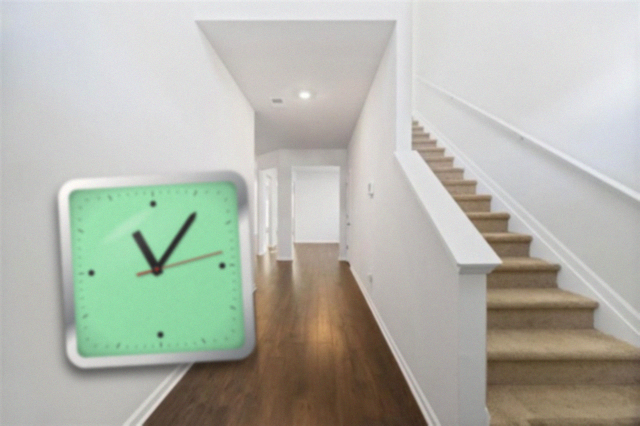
11:06:13
